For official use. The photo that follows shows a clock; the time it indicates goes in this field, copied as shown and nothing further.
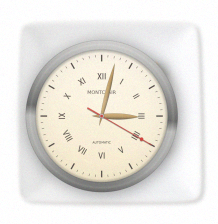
3:02:20
